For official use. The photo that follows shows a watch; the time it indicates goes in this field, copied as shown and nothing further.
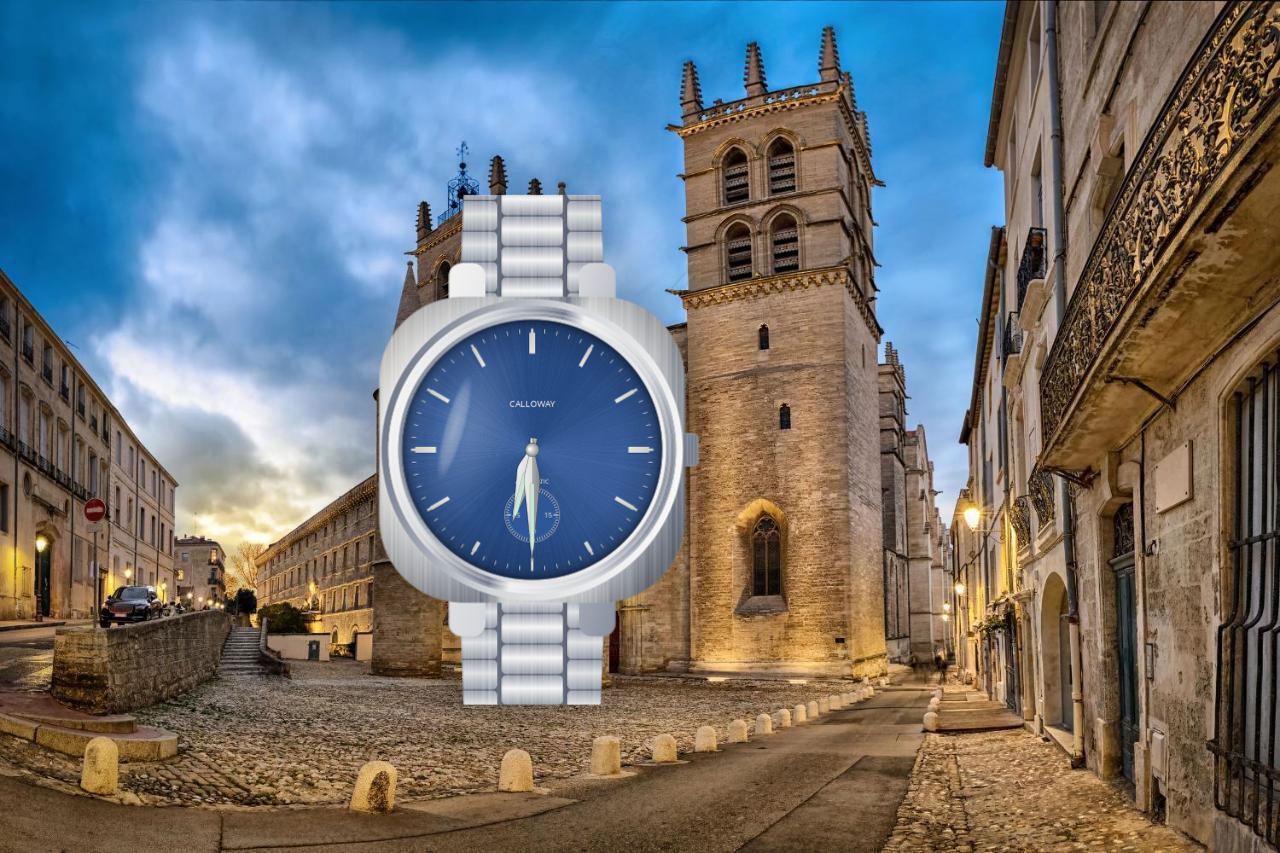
6:30
